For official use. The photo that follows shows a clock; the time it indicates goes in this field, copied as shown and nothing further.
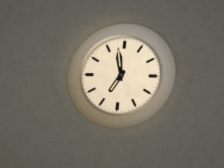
6:58
